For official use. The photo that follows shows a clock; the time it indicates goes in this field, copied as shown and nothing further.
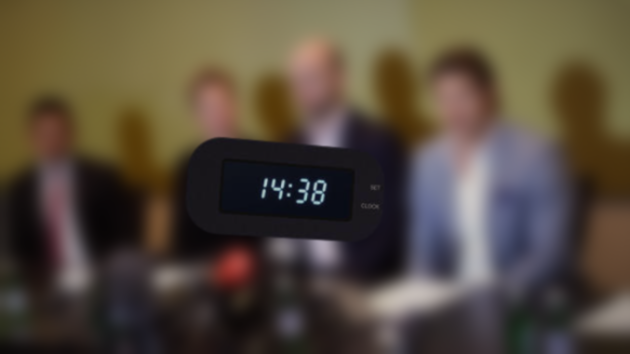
14:38
